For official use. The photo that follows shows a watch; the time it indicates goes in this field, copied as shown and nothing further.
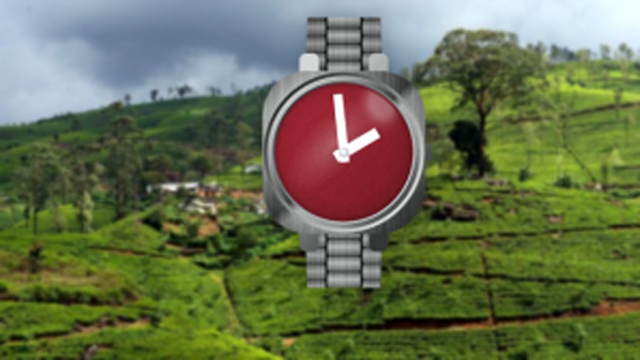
1:59
